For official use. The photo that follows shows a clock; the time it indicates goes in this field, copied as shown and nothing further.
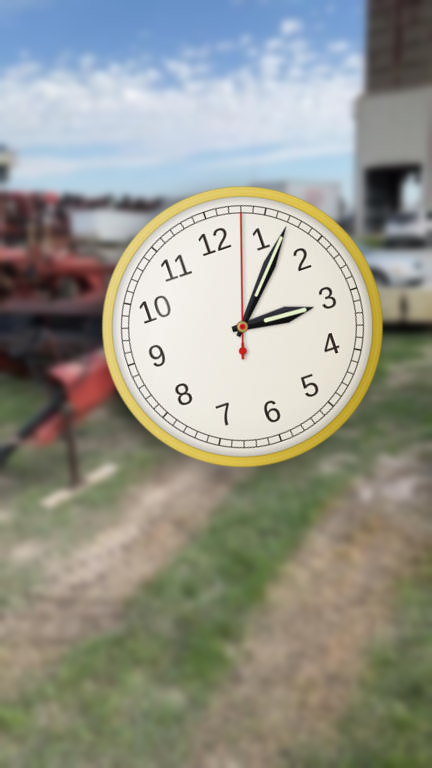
3:07:03
